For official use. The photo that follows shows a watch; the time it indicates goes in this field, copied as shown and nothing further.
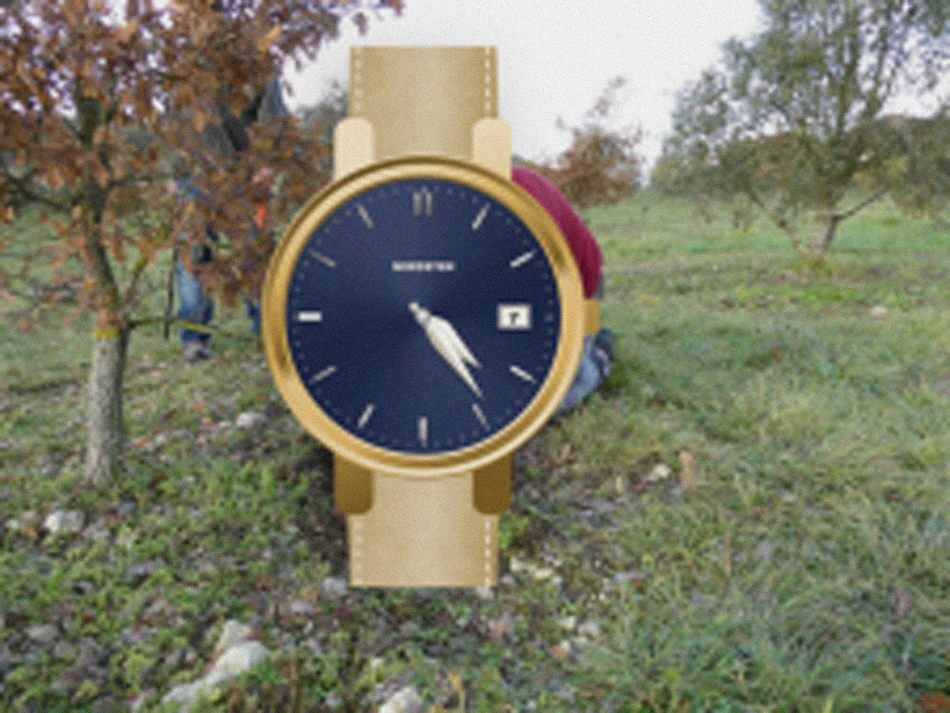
4:24
